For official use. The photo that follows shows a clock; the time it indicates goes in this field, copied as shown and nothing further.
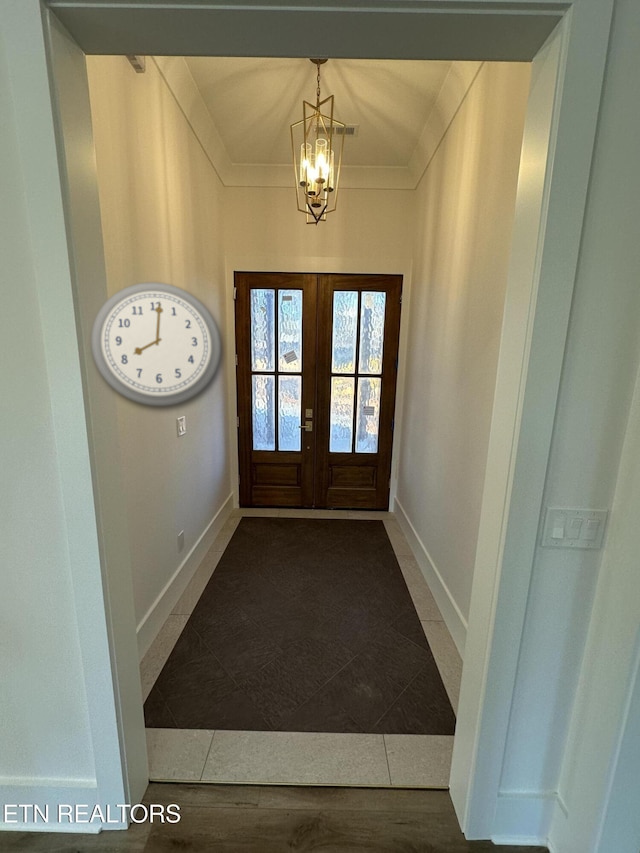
8:01
